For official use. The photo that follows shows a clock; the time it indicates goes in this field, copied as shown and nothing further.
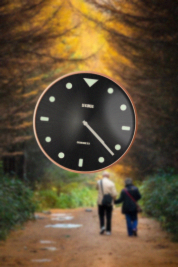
4:22
